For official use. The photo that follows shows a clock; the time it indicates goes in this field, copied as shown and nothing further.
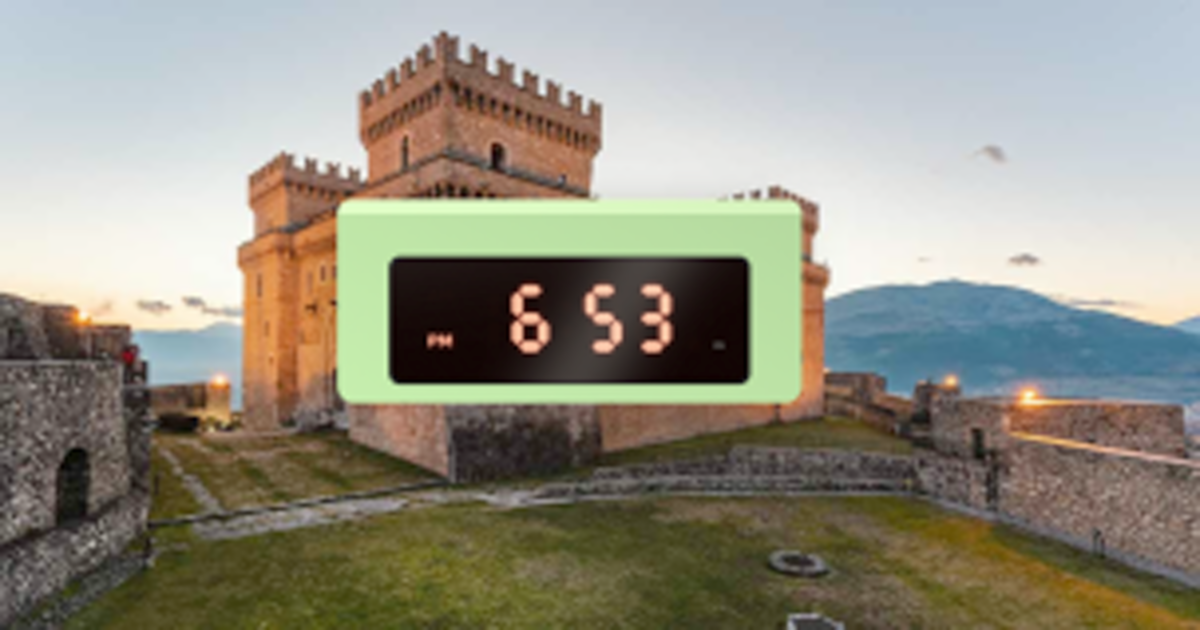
6:53
